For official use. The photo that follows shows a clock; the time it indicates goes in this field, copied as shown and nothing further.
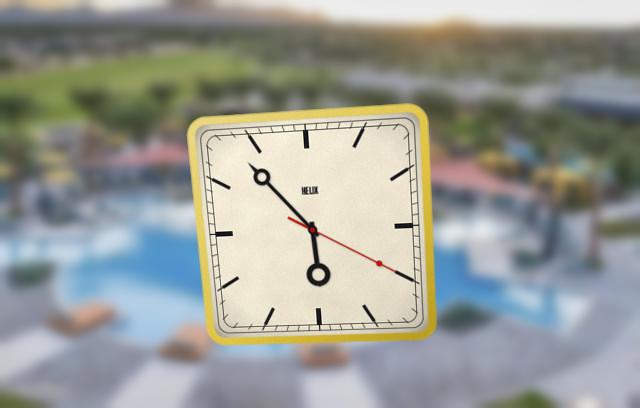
5:53:20
